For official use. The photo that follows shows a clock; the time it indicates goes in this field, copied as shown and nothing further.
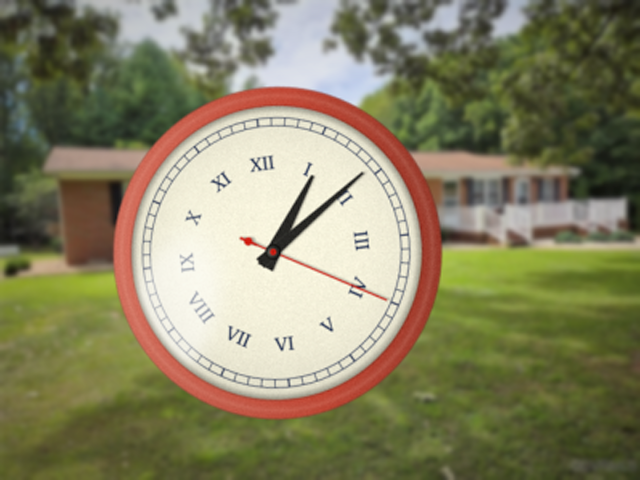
1:09:20
